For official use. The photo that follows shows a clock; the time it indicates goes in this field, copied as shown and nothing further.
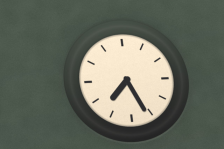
7:26
